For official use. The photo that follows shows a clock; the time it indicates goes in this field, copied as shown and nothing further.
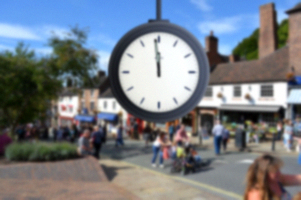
11:59
